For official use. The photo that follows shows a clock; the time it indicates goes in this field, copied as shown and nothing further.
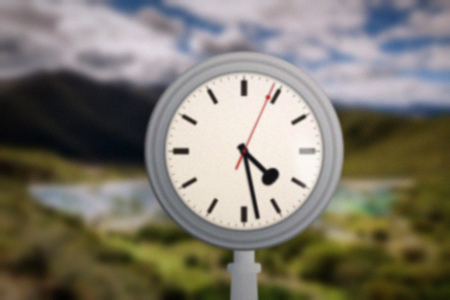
4:28:04
